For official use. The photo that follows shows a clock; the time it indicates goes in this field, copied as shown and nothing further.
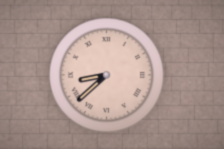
8:38
